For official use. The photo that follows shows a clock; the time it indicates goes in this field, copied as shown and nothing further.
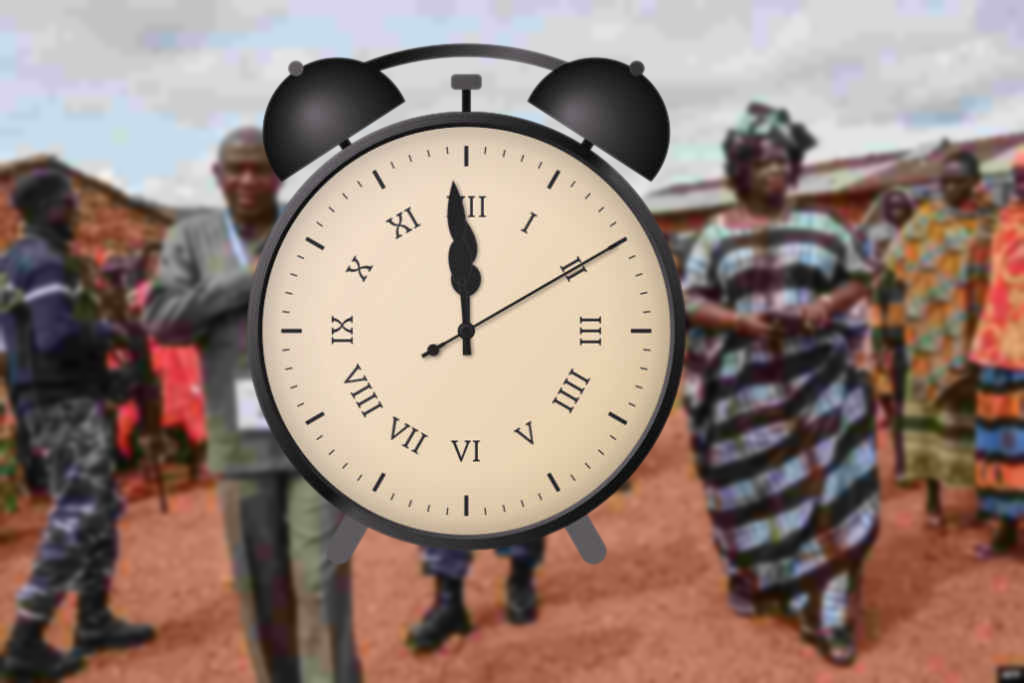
11:59:10
